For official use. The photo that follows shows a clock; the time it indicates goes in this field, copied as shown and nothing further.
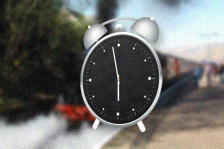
5:58
